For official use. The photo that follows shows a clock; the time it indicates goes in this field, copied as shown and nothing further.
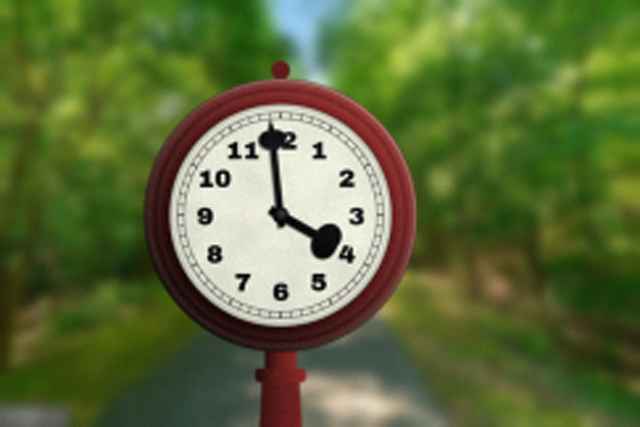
3:59
